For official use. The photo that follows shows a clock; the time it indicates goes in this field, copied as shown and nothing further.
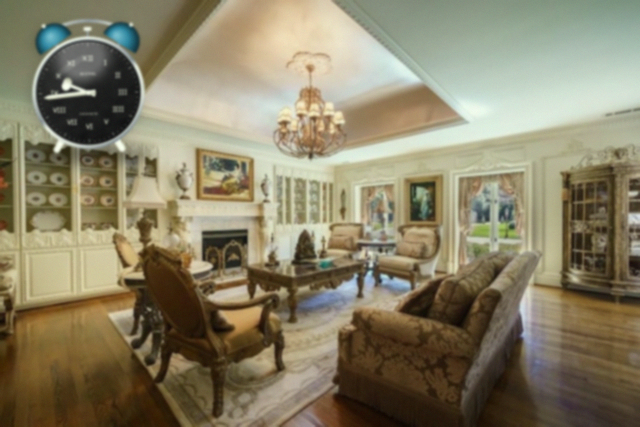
9:44
